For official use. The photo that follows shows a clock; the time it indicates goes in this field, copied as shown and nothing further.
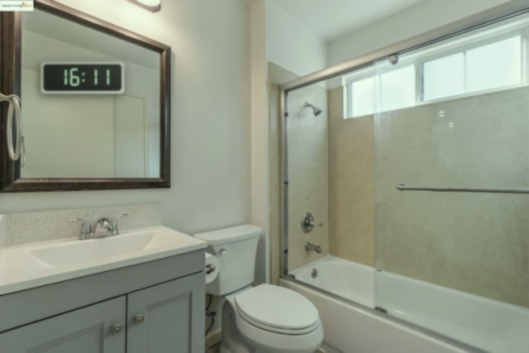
16:11
